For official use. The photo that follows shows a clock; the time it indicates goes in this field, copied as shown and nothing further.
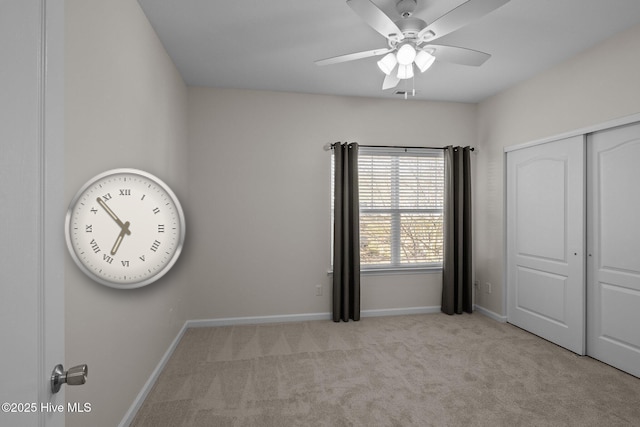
6:53
